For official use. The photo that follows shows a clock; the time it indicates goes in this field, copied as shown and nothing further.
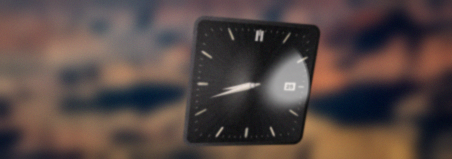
8:42
